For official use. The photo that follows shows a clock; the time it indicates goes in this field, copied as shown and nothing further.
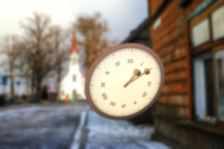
1:09
